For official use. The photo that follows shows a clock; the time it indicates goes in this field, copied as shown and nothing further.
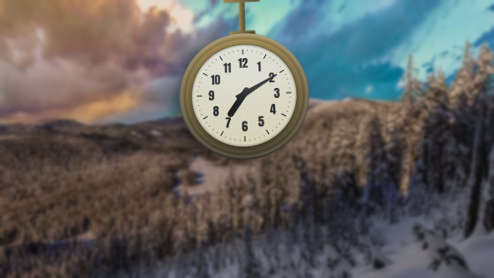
7:10
